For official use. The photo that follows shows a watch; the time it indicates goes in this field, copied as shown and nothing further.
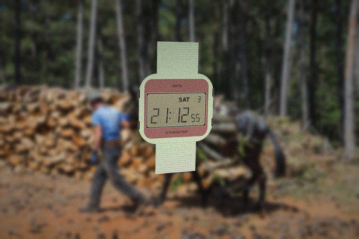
21:12:55
